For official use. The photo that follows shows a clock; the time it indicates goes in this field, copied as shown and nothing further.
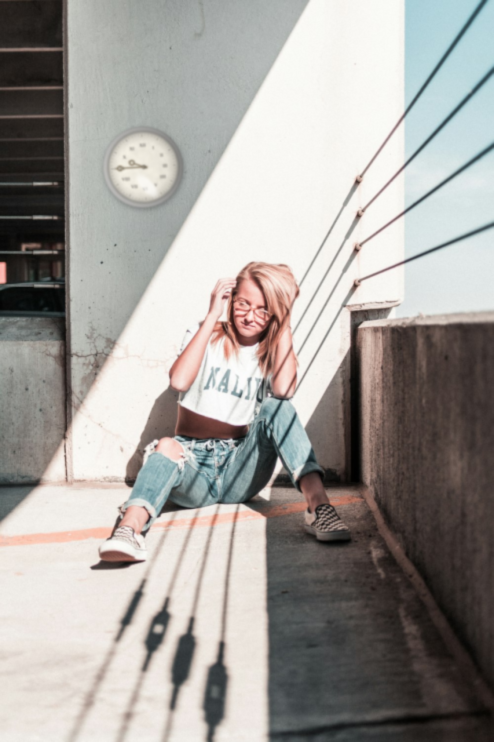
9:45
